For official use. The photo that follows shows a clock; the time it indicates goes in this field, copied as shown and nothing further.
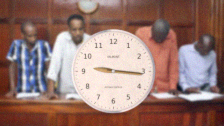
9:16
